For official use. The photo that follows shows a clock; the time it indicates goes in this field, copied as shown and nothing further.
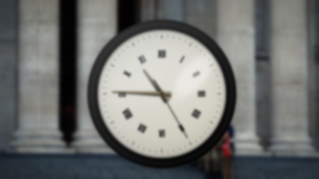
10:45:25
